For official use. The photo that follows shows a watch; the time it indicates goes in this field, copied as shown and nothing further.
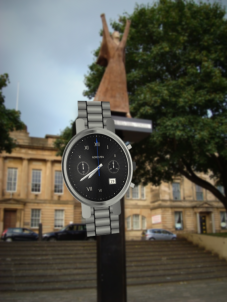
7:40
